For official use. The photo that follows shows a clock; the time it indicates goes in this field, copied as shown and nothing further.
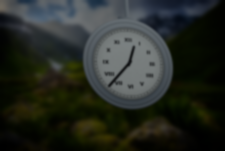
12:37
